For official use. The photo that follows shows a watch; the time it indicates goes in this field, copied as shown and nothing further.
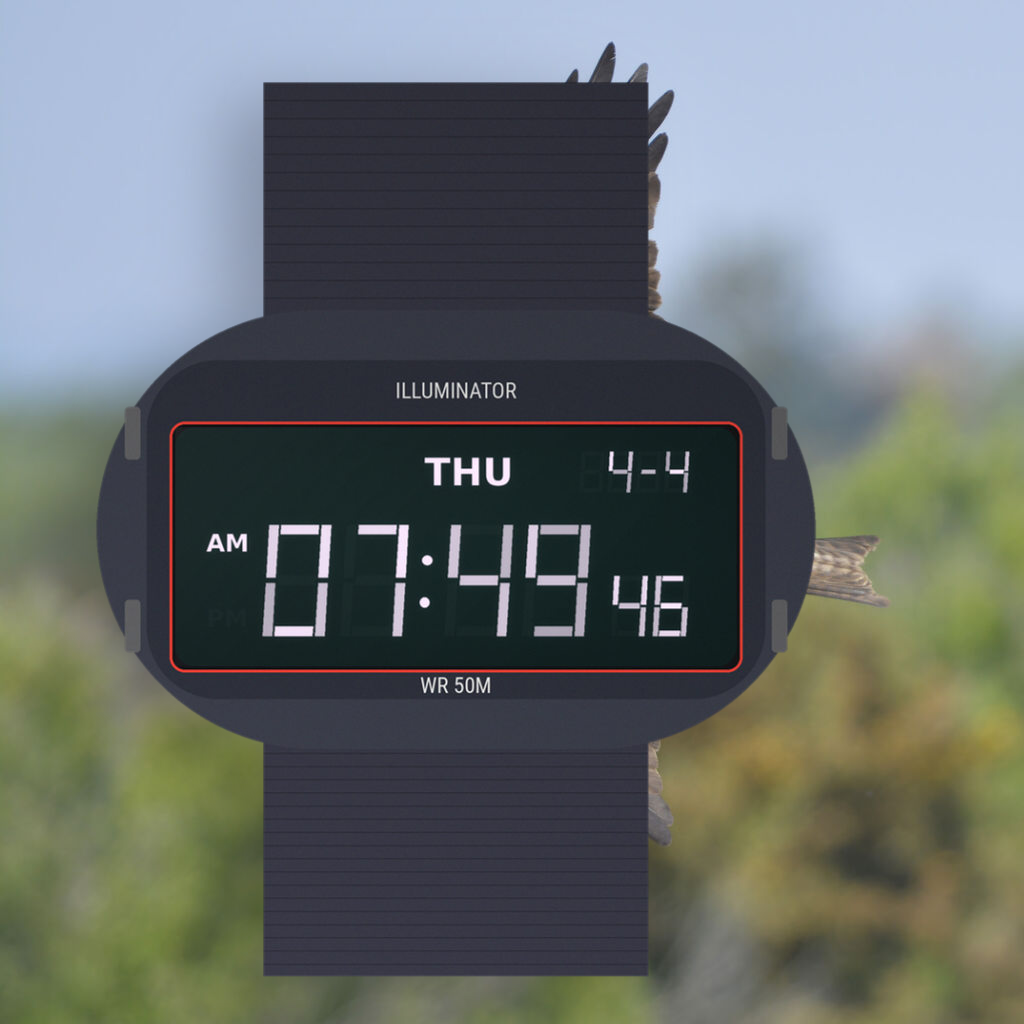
7:49:46
